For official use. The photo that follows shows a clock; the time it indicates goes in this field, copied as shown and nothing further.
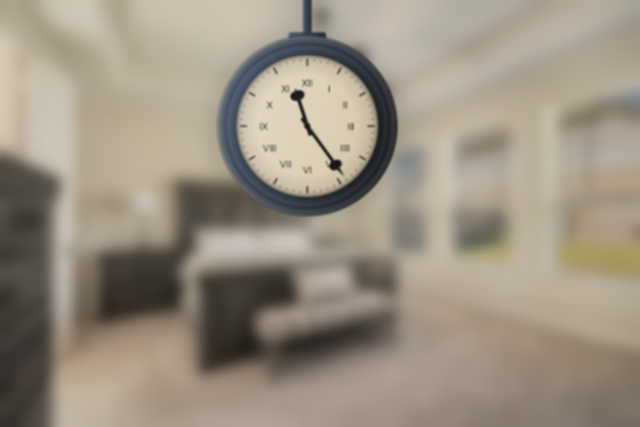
11:24
